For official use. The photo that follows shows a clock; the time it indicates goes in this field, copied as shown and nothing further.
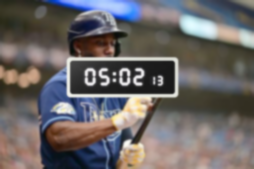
5:02
